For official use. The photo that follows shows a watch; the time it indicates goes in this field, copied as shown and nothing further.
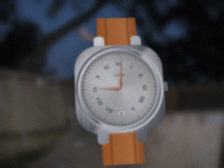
9:01
